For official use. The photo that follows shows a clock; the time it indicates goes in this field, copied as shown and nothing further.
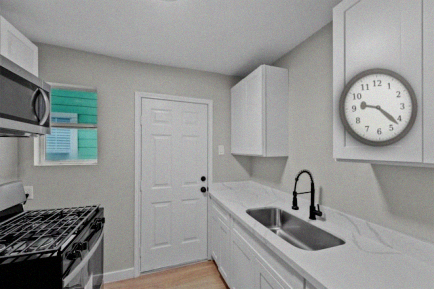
9:22
